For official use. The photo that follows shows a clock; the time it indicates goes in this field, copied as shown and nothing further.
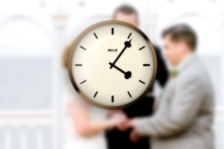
4:06
